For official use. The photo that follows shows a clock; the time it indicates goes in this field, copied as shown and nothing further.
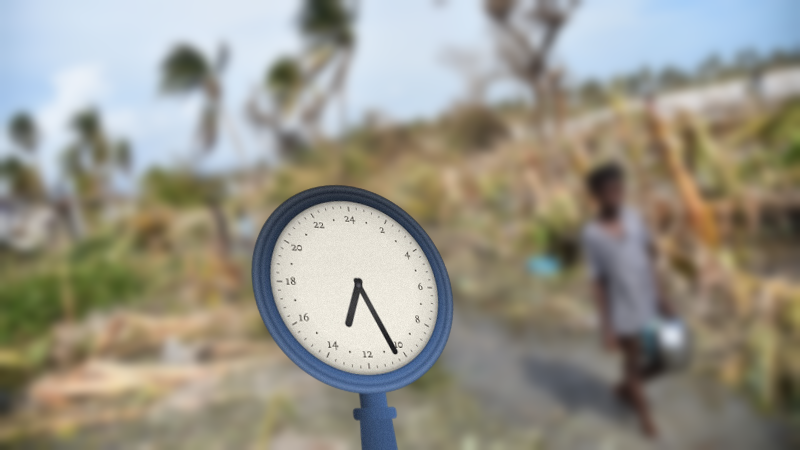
13:26
